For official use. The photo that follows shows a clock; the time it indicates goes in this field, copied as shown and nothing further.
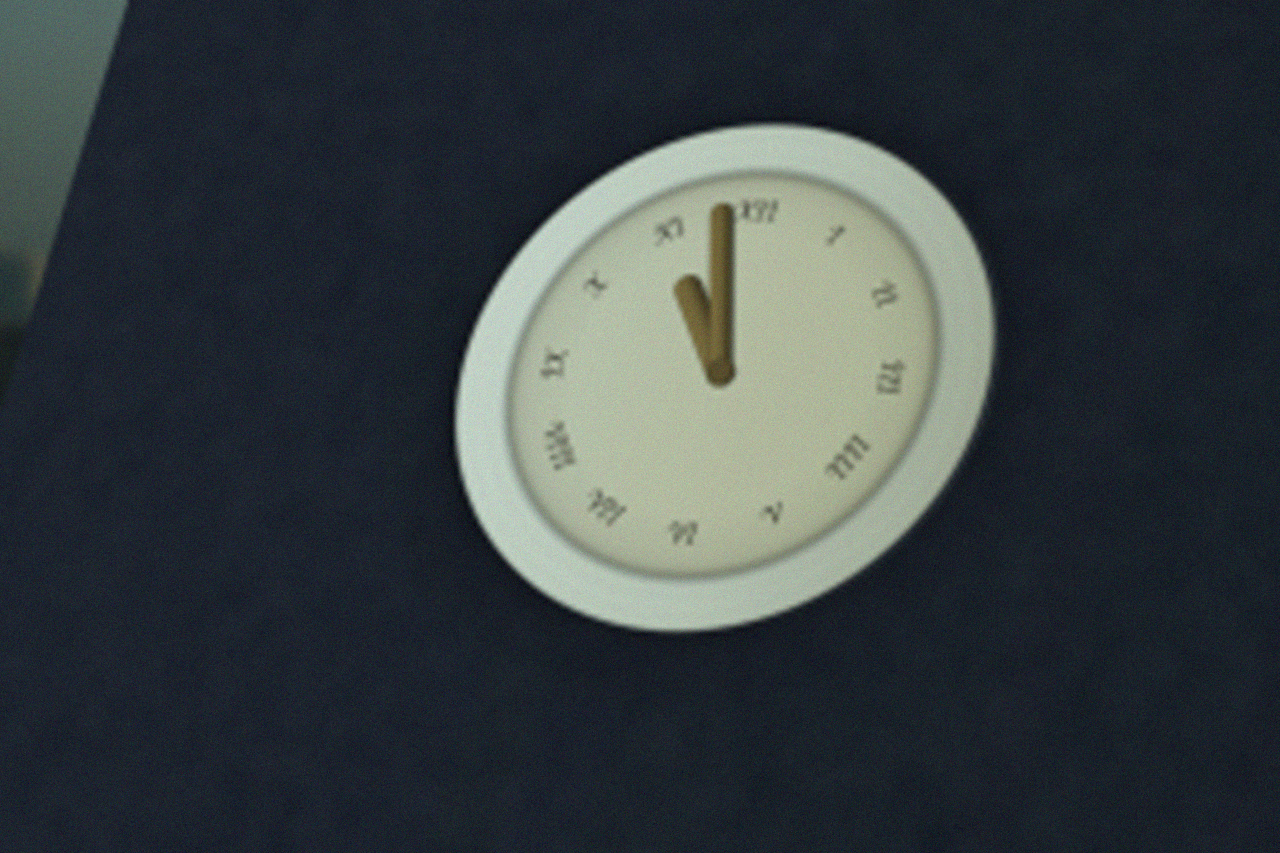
10:58
